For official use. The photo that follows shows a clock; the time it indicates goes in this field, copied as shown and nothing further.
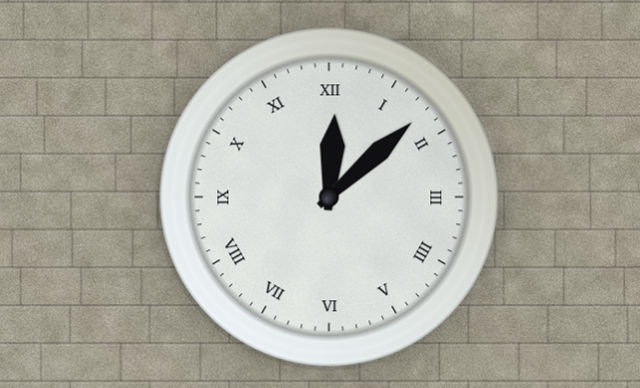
12:08
